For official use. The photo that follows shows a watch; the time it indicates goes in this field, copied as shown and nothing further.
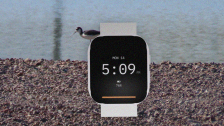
5:09
